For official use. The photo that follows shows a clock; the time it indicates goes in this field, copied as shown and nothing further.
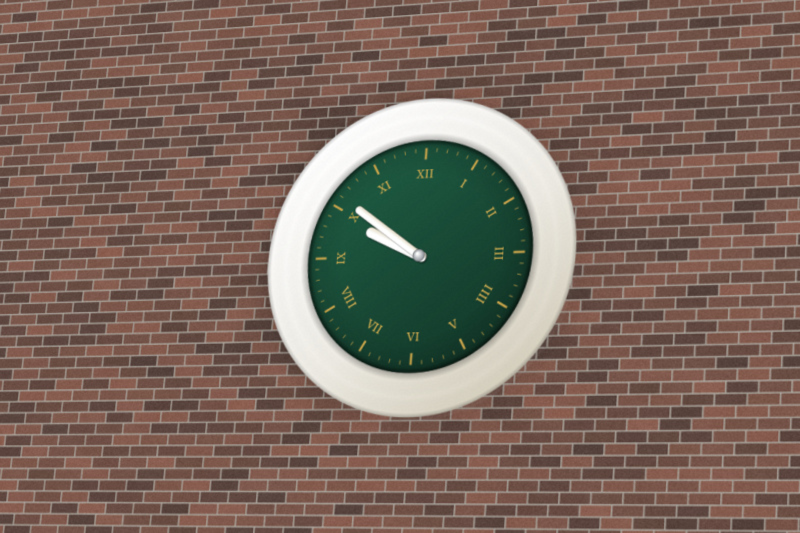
9:51
